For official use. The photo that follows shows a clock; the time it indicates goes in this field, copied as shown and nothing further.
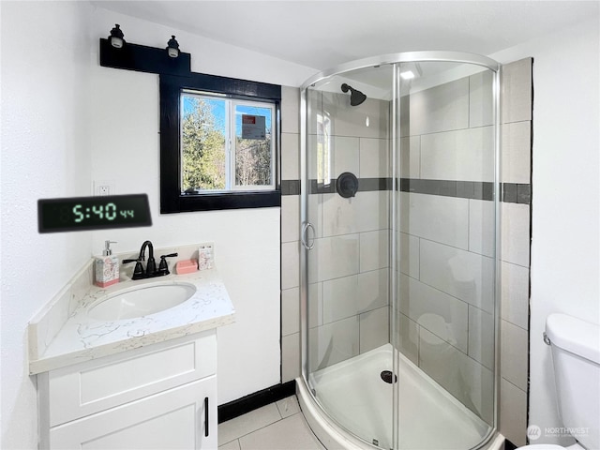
5:40:44
